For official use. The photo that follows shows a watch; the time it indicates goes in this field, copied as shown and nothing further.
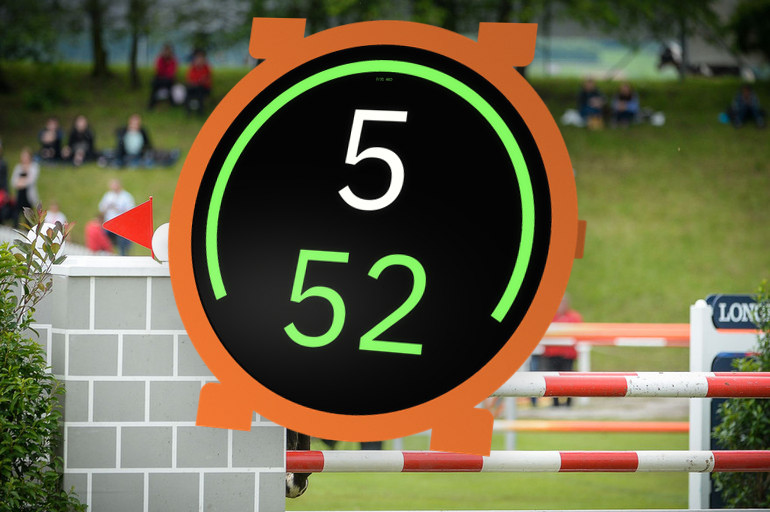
5:52
